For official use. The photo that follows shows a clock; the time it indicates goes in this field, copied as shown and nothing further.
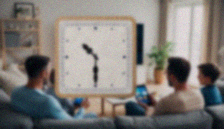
10:30
